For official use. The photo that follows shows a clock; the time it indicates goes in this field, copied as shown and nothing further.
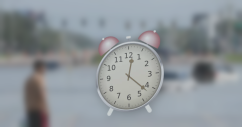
12:22
